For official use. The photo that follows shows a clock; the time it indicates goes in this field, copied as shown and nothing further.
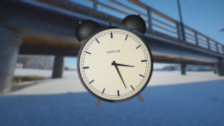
3:27
